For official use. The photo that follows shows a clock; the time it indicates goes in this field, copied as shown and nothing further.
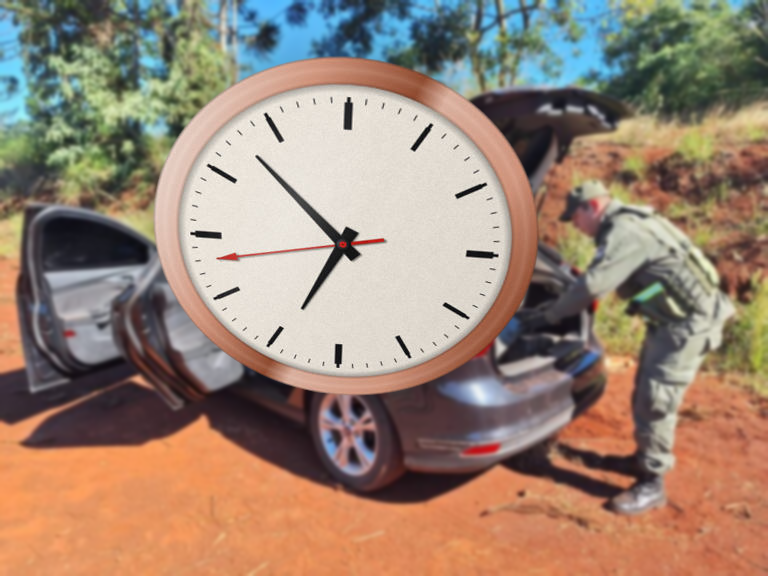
6:52:43
